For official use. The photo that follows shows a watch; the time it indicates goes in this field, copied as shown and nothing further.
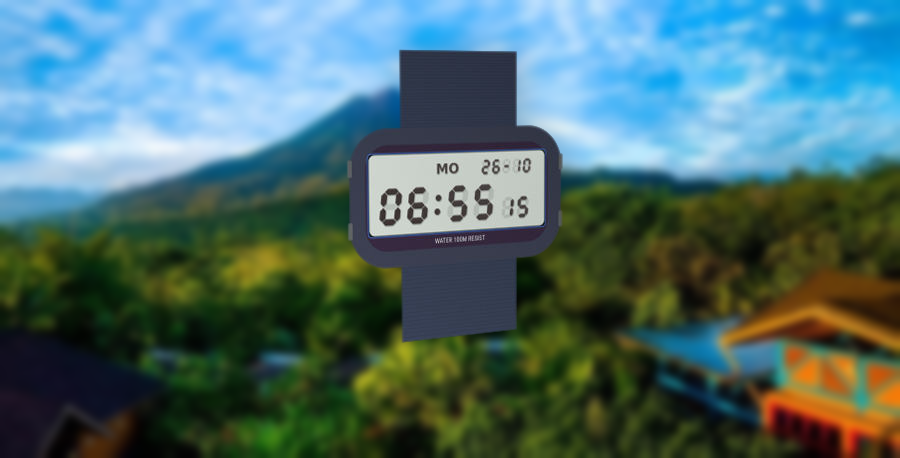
6:55:15
